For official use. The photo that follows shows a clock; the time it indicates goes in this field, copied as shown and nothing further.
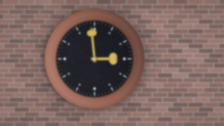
2:59
